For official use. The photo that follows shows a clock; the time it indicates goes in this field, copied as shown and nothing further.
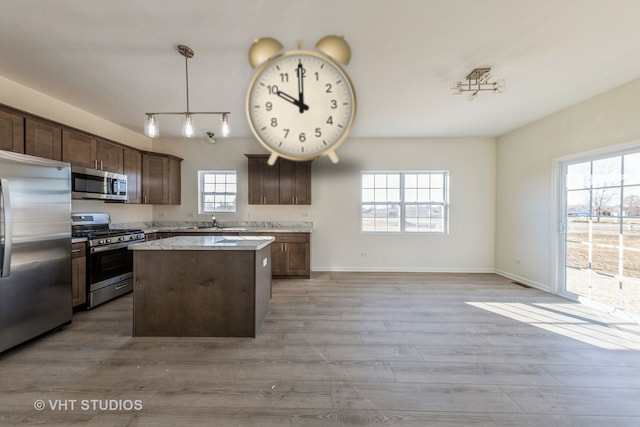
10:00
